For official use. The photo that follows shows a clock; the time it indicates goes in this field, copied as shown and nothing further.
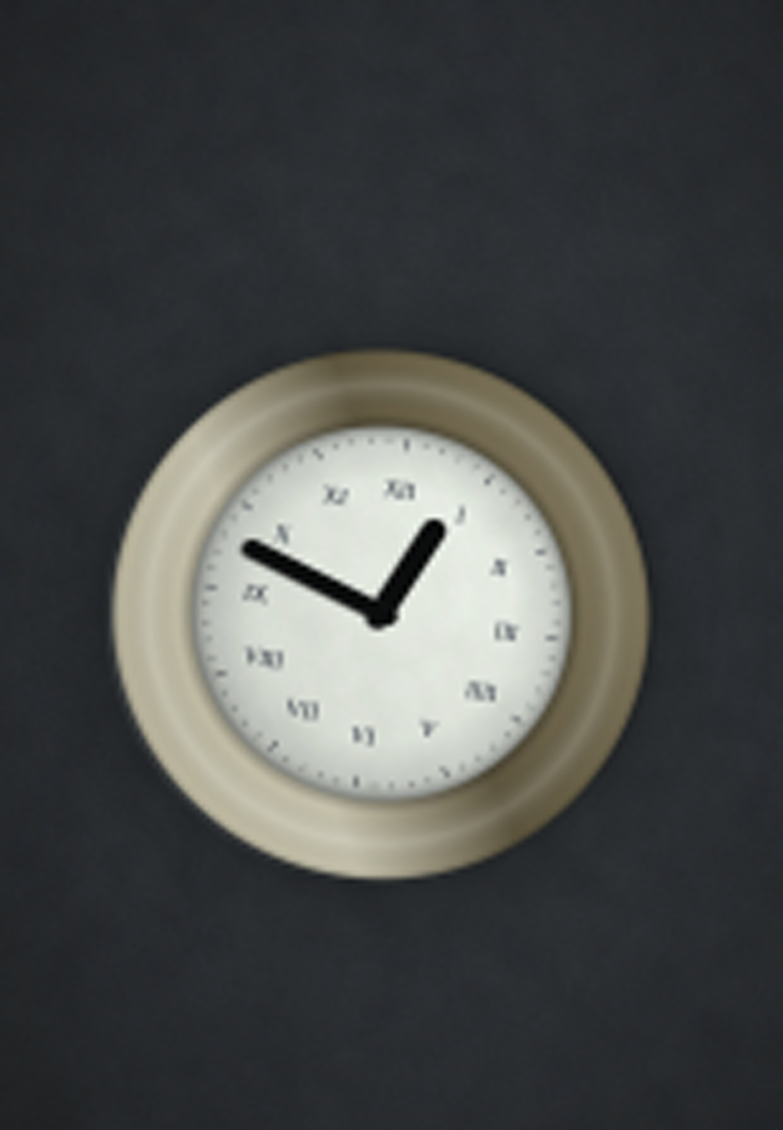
12:48
